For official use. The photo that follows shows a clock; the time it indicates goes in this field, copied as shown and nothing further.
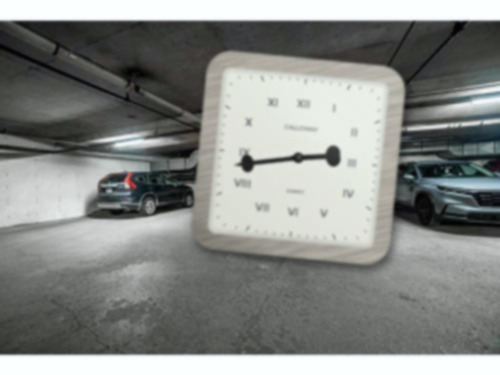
2:43
